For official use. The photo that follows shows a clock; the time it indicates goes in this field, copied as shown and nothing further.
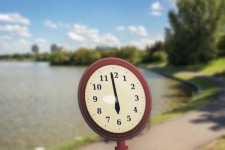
5:59
